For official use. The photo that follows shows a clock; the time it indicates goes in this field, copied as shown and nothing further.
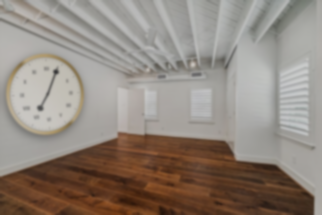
7:04
